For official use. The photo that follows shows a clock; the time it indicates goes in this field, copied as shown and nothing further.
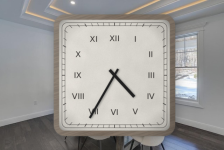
4:35
